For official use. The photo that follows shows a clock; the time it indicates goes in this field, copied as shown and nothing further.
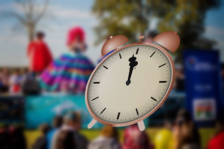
11:59
